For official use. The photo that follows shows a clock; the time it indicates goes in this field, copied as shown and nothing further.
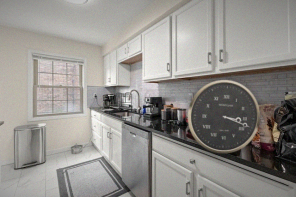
3:18
